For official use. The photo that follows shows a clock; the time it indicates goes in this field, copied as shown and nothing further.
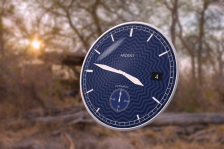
3:47
